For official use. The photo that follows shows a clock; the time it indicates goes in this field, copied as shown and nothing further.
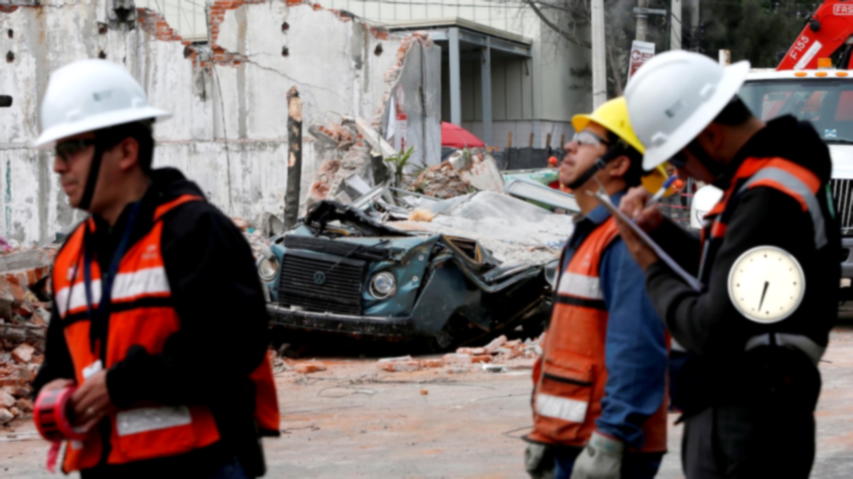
6:33
